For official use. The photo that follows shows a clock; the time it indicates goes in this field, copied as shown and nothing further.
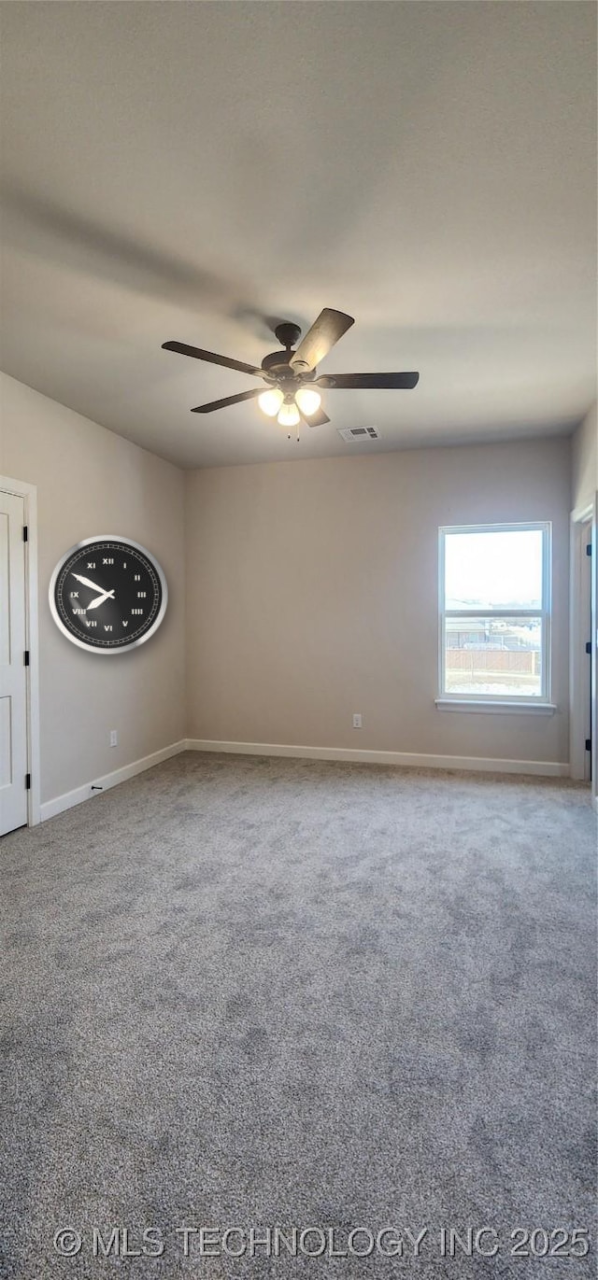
7:50
